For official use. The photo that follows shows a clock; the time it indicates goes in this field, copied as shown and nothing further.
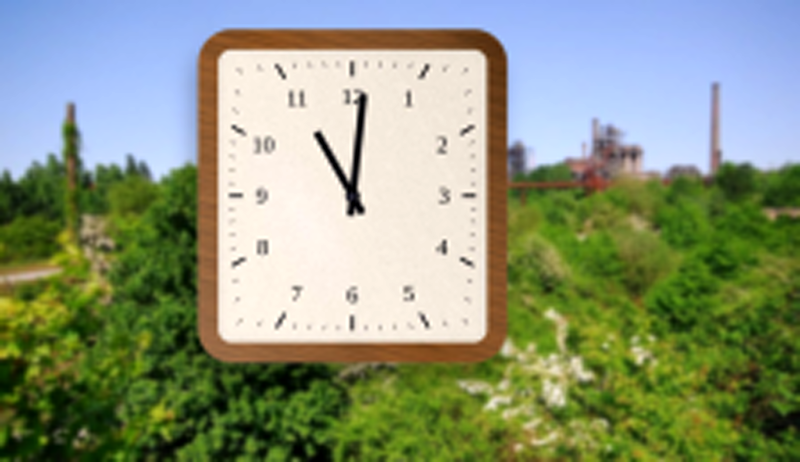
11:01
